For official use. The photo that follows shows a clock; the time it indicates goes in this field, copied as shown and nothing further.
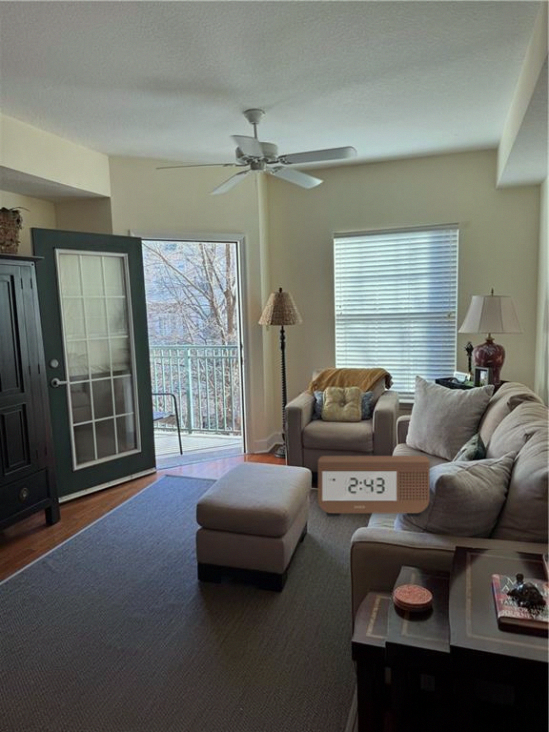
2:43
